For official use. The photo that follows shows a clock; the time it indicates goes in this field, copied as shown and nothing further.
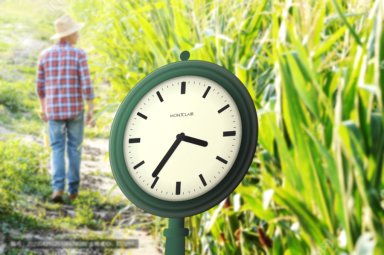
3:36
